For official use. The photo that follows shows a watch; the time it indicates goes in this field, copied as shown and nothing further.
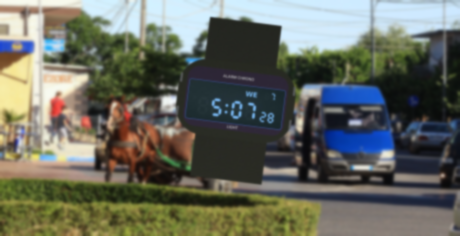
5:07
